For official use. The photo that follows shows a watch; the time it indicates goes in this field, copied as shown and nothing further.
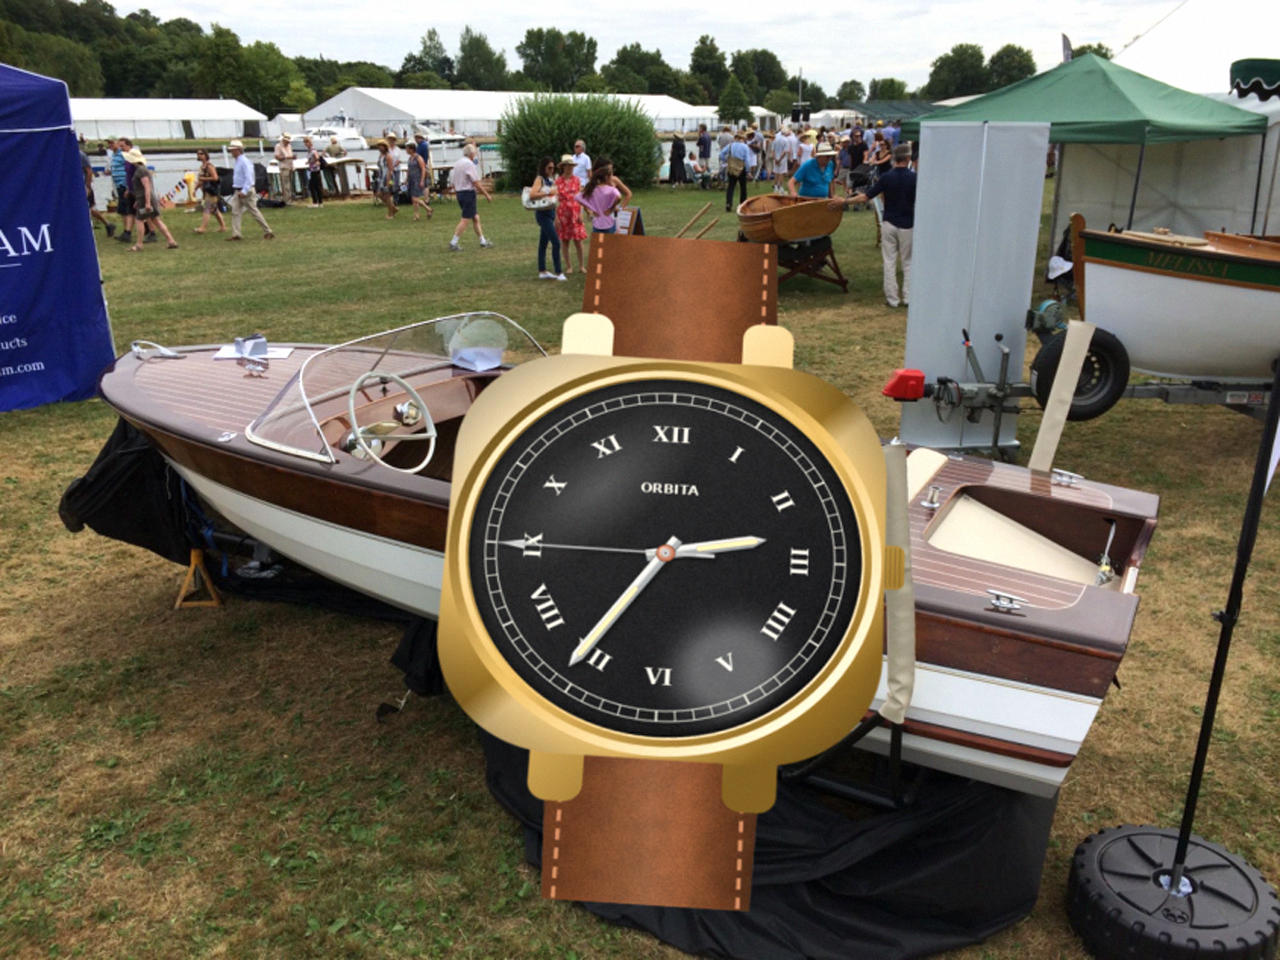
2:35:45
